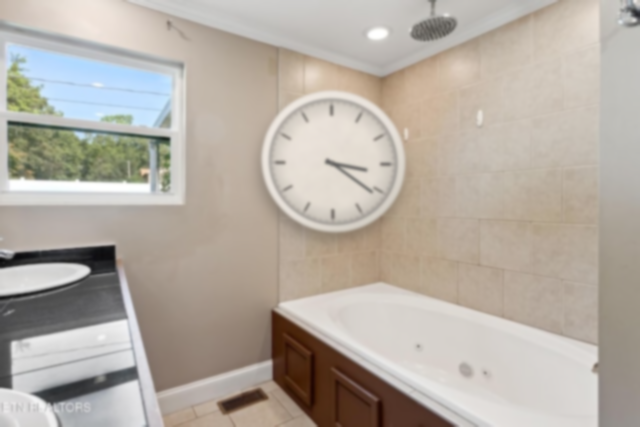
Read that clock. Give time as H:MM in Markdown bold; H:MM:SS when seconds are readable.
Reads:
**3:21**
